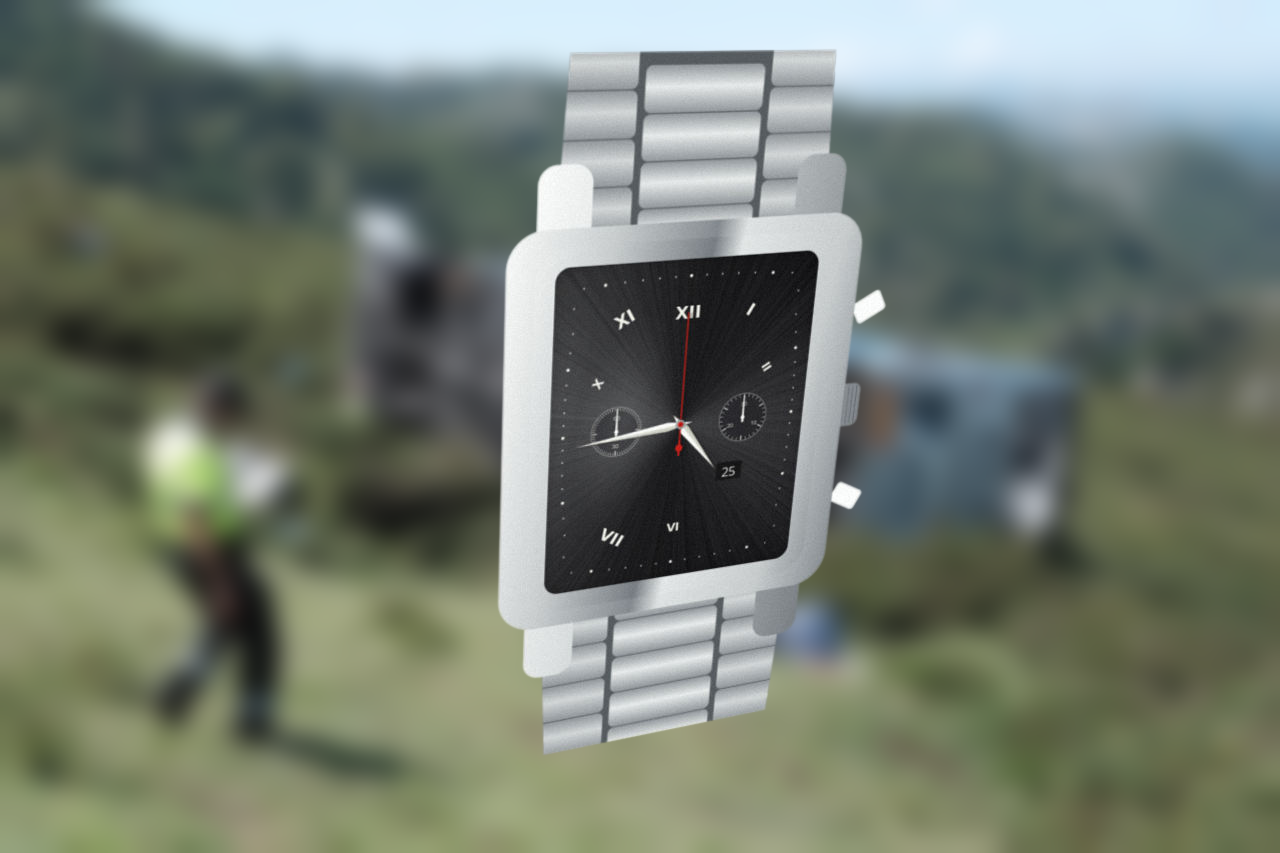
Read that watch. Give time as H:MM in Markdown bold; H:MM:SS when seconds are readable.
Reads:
**4:44**
